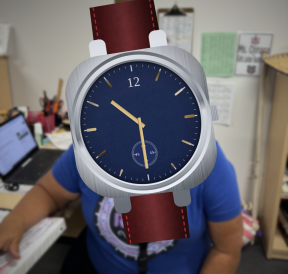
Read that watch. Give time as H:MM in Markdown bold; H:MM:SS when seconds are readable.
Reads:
**10:30**
